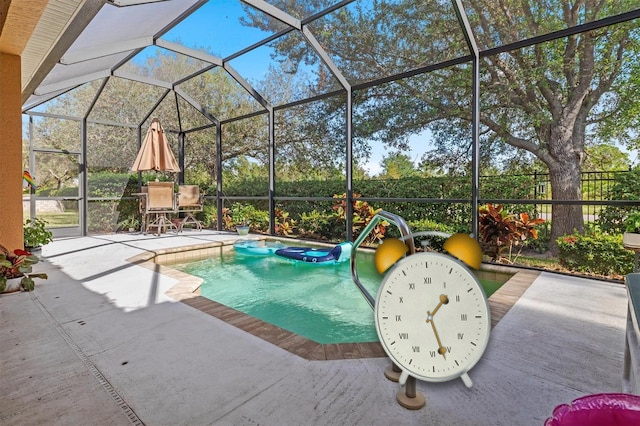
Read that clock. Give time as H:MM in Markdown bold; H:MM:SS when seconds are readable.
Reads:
**1:27**
